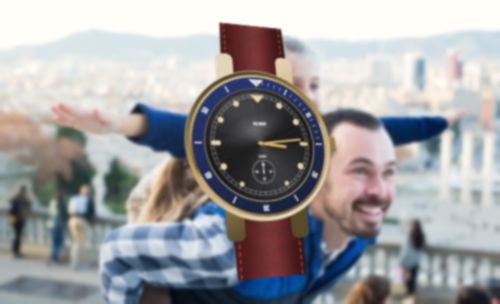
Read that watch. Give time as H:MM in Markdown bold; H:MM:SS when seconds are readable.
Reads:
**3:14**
